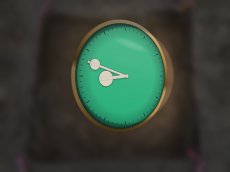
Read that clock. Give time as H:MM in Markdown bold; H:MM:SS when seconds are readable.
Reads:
**8:48**
